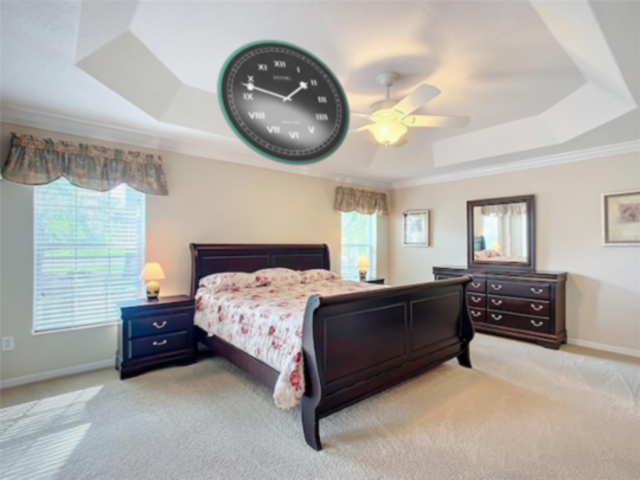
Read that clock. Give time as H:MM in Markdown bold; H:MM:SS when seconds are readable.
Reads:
**1:48**
